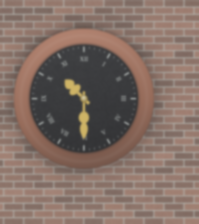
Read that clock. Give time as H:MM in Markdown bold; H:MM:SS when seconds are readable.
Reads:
**10:30**
